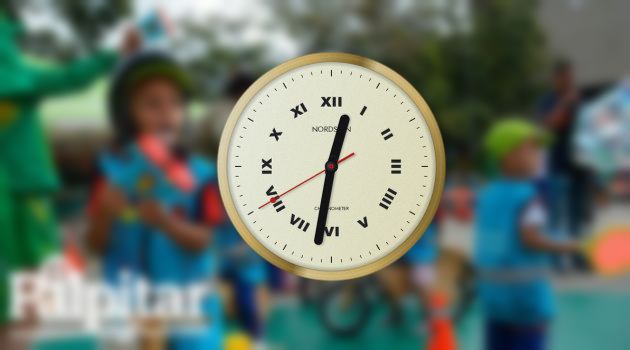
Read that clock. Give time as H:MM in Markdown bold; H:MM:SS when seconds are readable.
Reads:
**12:31:40**
